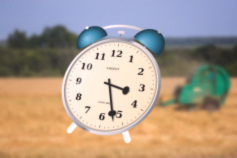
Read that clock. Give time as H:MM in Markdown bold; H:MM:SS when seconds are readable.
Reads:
**3:27**
